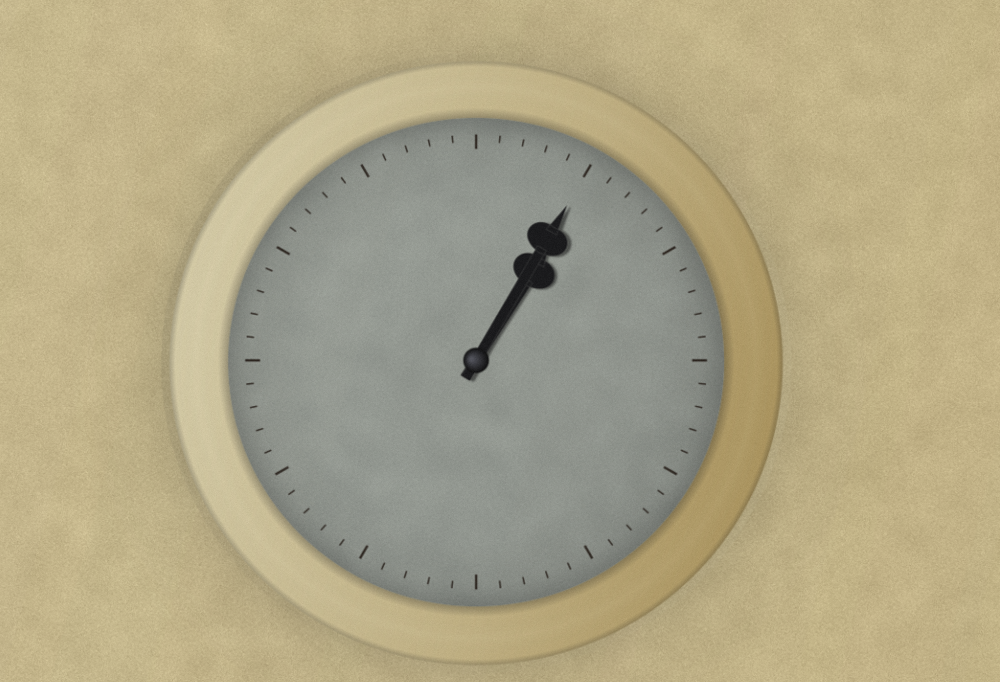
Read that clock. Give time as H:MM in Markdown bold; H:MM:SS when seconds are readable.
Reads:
**1:05**
